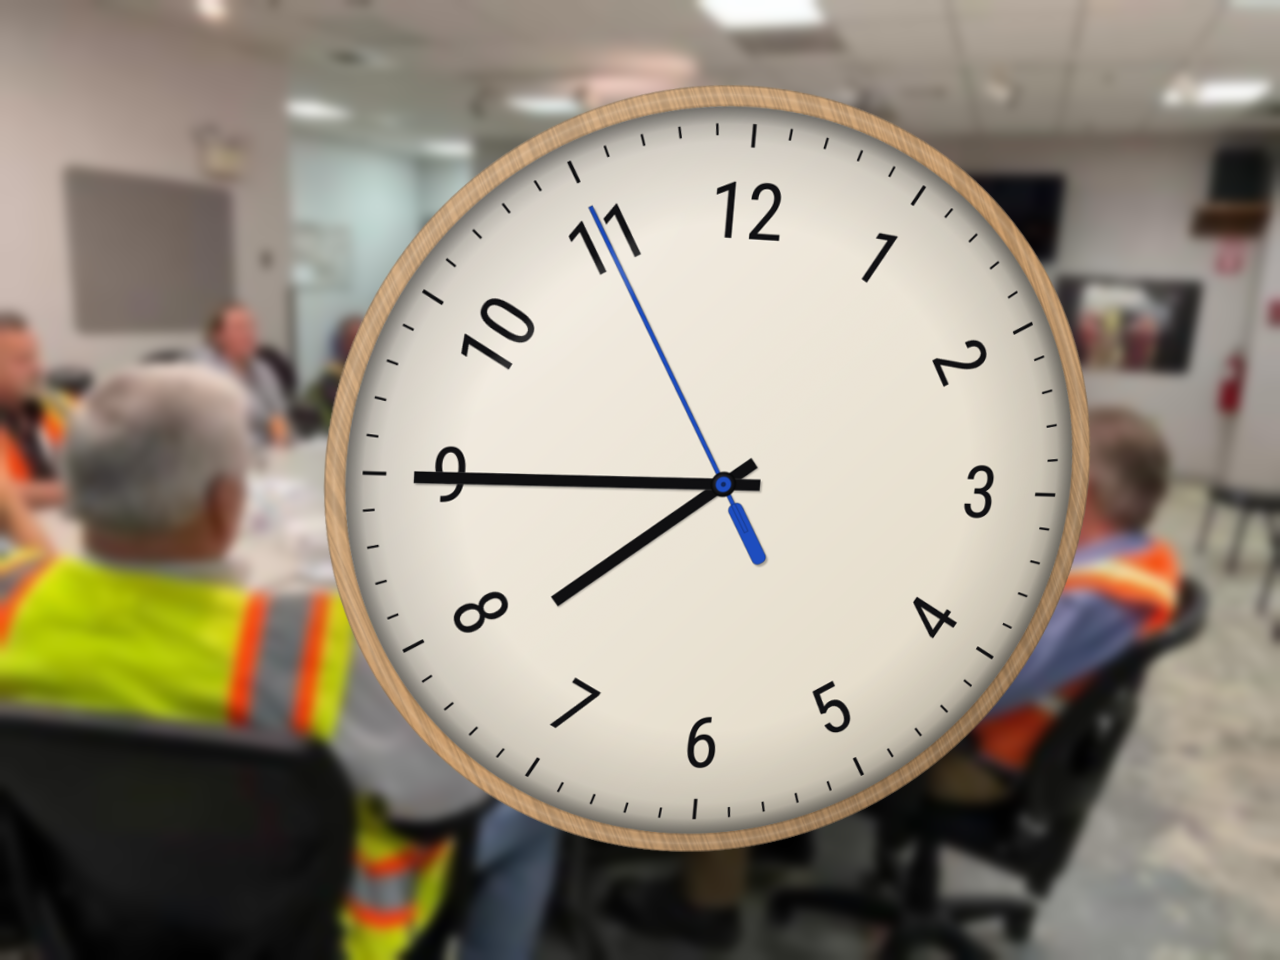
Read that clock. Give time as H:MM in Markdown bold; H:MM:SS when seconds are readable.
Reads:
**7:44:55**
